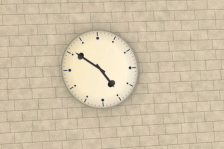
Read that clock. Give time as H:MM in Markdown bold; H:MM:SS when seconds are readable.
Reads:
**4:51**
